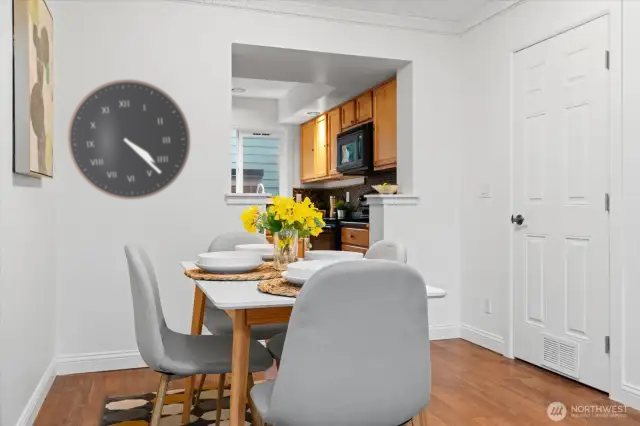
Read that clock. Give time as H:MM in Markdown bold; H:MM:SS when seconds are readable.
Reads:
**4:23**
